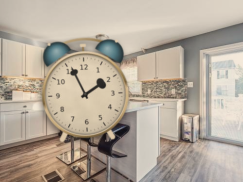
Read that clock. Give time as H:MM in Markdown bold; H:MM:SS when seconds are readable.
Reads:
**1:56**
